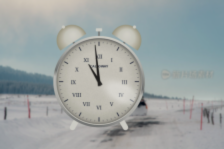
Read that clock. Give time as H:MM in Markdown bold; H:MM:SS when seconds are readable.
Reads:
**10:59**
